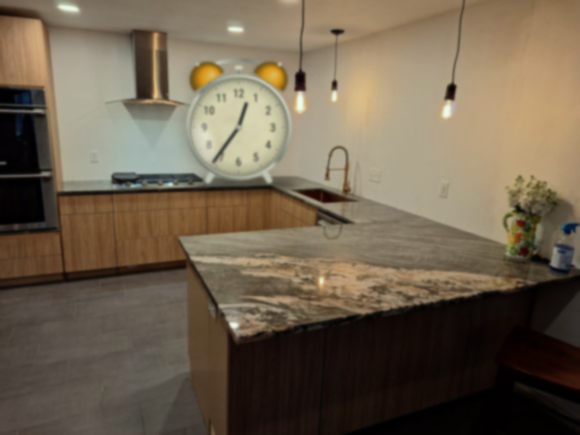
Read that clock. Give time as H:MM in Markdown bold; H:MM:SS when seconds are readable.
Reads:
**12:36**
